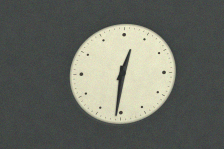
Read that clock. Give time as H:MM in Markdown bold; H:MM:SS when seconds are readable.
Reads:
**12:31**
